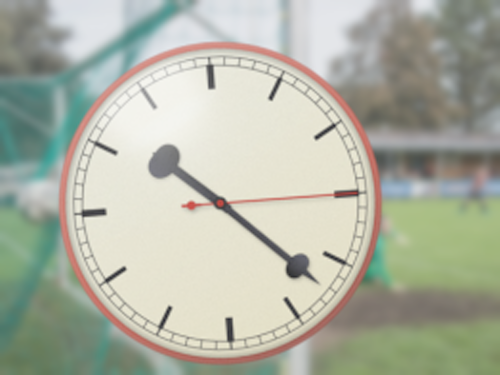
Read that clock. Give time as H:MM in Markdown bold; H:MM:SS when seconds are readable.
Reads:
**10:22:15**
